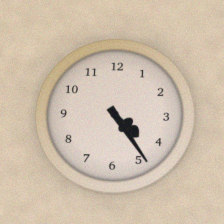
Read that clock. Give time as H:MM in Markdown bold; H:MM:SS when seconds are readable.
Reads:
**4:24**
